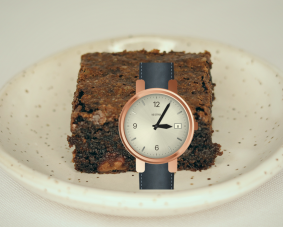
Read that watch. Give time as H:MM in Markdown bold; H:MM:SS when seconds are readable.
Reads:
**3:05**
